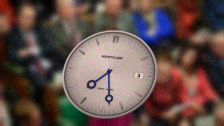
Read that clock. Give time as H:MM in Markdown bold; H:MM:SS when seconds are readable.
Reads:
**7:28**
